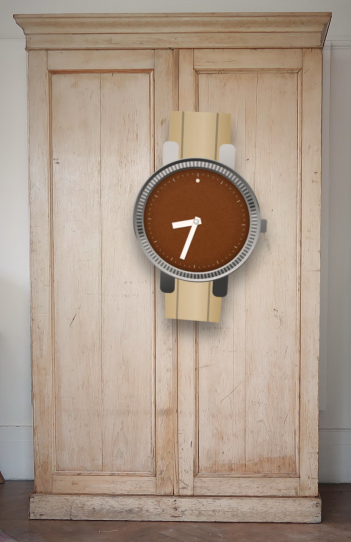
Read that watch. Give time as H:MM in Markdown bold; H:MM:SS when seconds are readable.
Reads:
**8:33**
